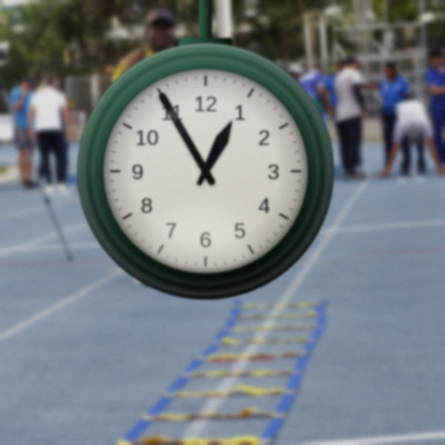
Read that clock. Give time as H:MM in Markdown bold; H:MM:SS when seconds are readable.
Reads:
**12:55**
